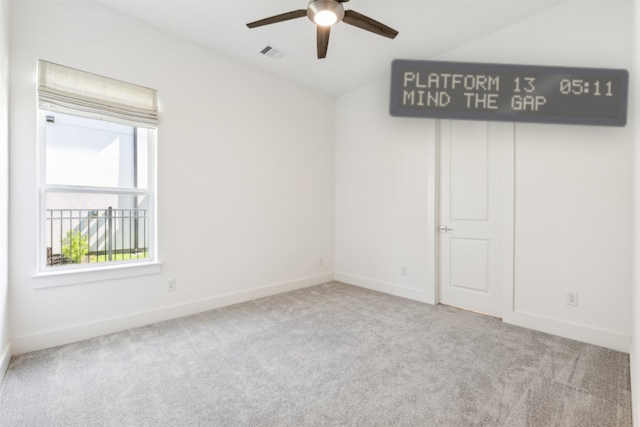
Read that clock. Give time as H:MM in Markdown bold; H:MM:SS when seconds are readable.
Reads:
**5:11**
